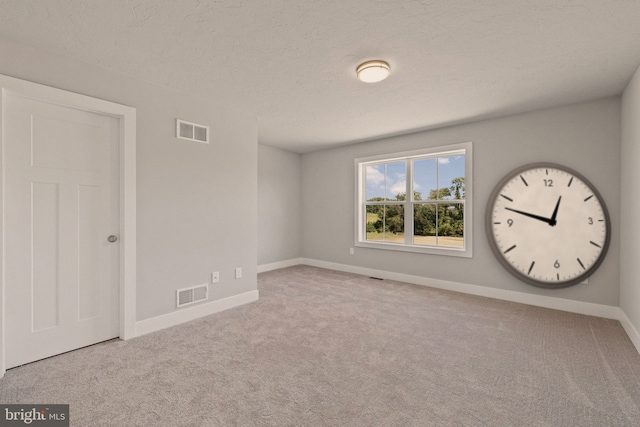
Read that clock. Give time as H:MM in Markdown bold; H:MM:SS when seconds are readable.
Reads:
**12:48**
